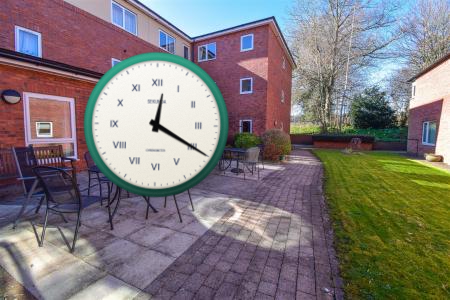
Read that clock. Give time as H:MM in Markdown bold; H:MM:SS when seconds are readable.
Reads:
**12:20**
